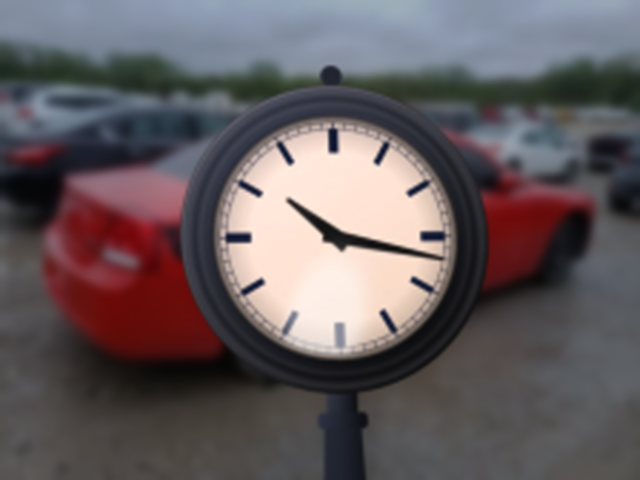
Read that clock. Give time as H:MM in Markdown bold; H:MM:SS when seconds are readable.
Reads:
**10:17**
